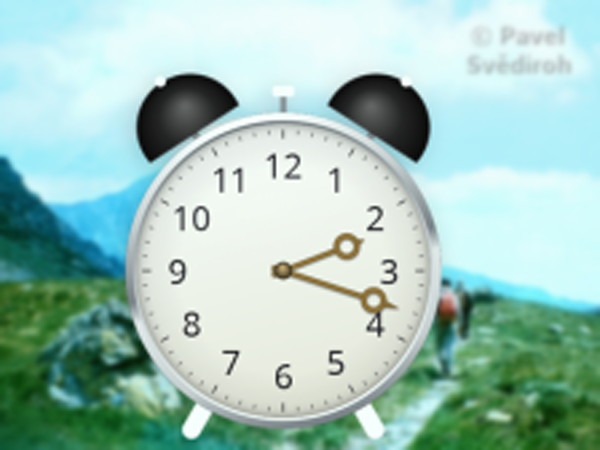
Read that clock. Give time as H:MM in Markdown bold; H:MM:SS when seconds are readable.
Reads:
**2:18**
